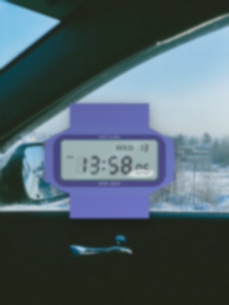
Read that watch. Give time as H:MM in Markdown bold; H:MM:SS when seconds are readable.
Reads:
**13:58**
